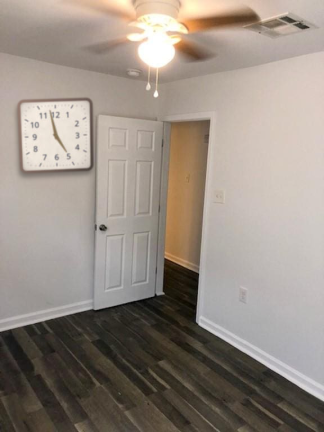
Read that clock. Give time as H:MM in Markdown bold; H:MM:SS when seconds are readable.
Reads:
**4:58**
